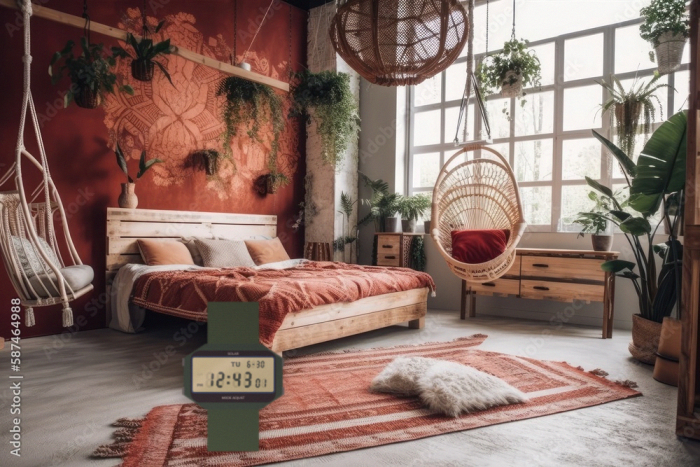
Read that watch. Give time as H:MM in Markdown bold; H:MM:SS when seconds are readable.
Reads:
**12:43:01**
